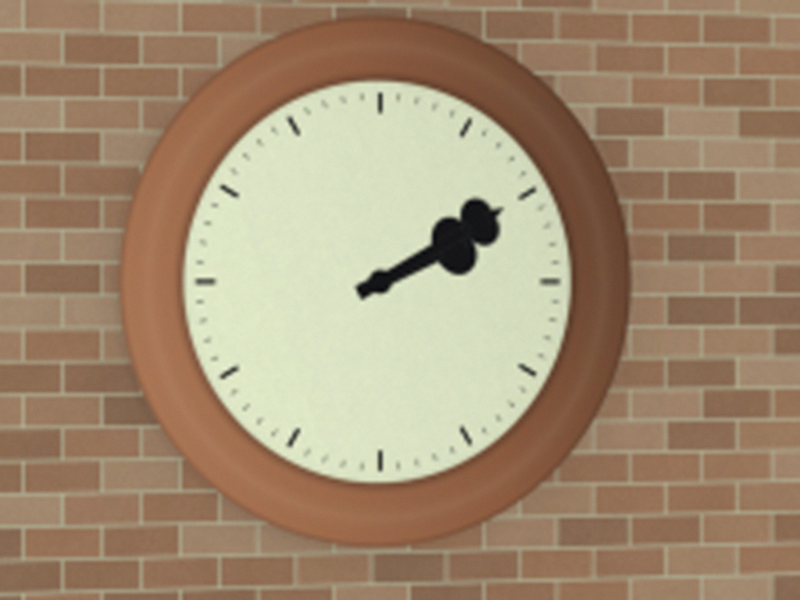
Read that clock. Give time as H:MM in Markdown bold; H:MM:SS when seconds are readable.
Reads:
**2:10**
